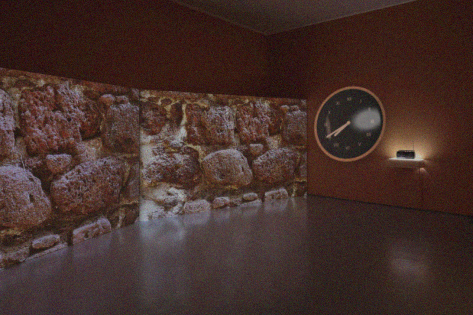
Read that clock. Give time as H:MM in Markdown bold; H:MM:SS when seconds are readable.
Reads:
**7:40**
